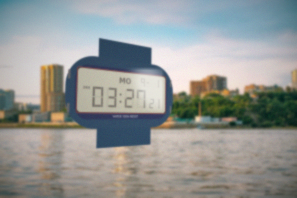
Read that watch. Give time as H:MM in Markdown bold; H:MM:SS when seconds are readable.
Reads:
**3:27**
